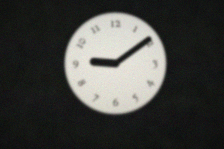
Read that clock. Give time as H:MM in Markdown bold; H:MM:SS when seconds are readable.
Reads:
**9:09**
